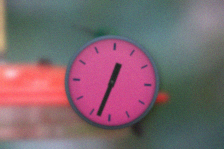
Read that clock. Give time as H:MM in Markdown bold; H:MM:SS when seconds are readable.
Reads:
**12:33**
